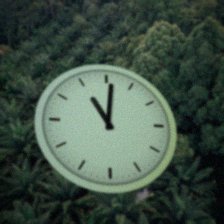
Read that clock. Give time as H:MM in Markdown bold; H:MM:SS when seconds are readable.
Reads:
**11:01**
